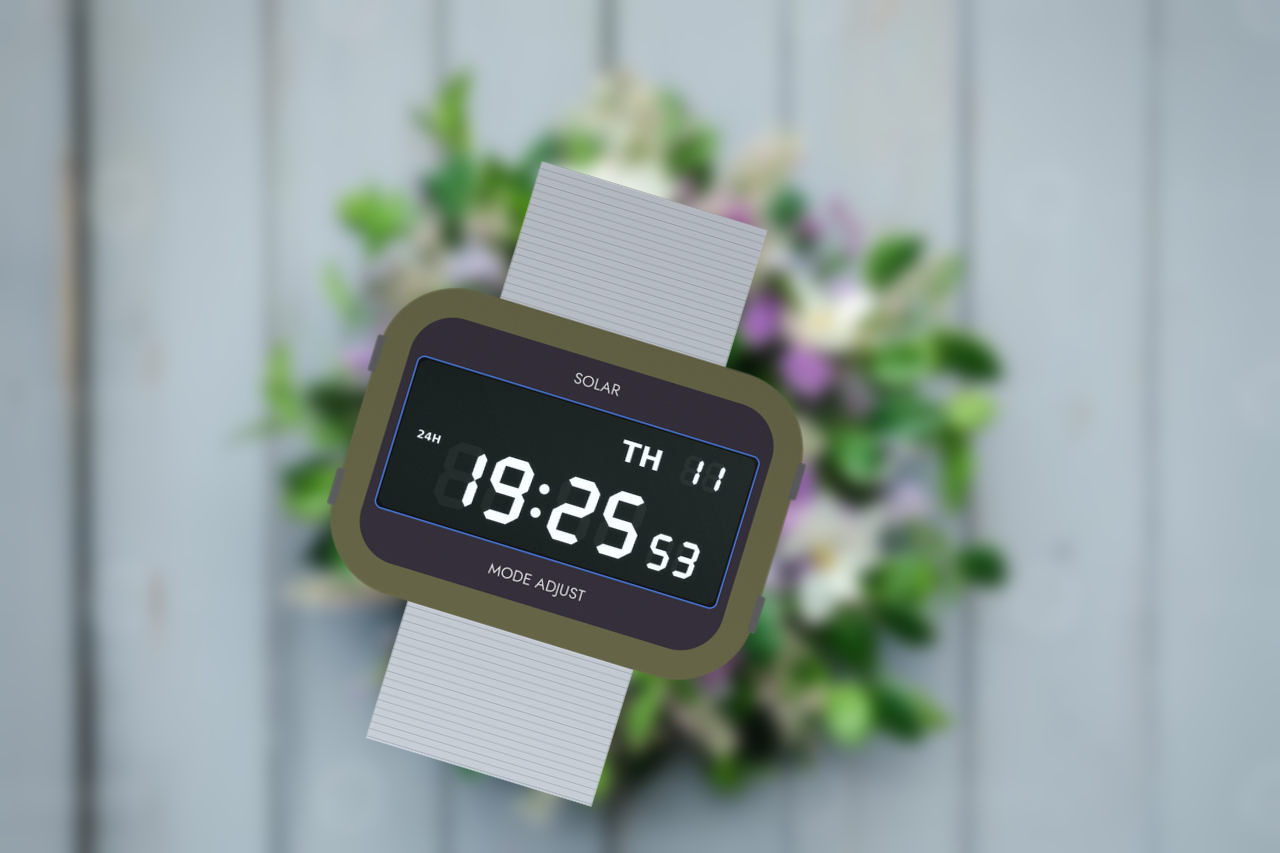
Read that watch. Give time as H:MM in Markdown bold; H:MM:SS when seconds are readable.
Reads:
**19:25:53**
